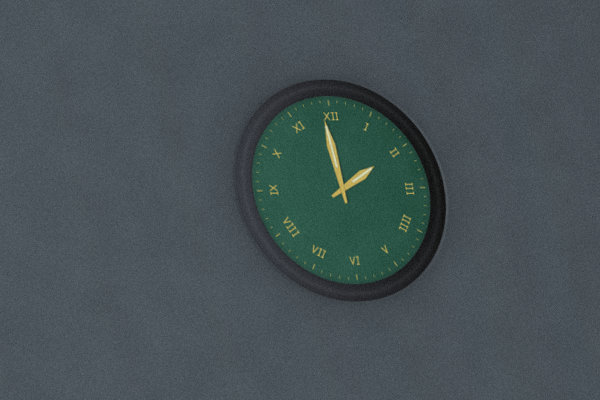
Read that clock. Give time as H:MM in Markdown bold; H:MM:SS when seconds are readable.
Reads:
**1:59**
